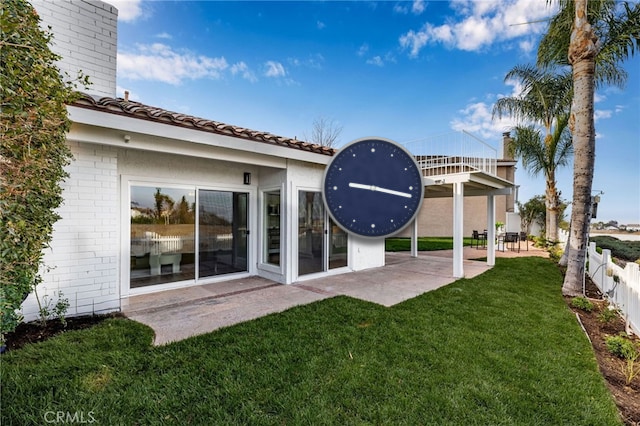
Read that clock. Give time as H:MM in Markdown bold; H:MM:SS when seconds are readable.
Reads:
**9:17**
